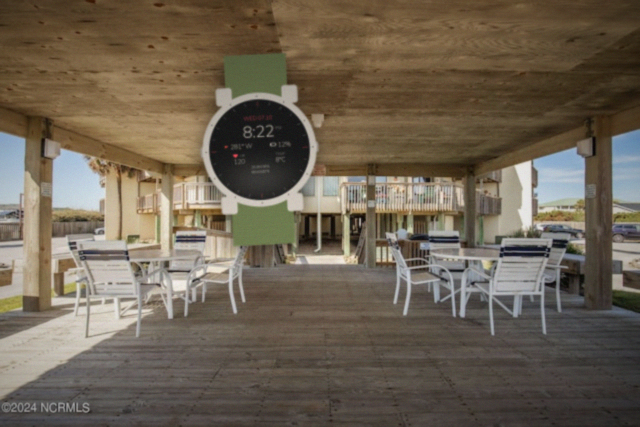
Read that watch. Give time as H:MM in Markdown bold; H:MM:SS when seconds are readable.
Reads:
**8:22**
